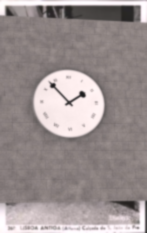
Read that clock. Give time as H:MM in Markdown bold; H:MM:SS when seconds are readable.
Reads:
**1:53**
